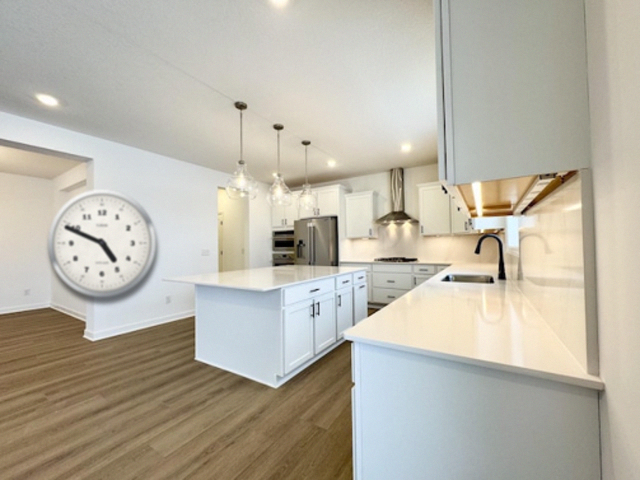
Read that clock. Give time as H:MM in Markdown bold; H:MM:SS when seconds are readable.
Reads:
**4:49**
